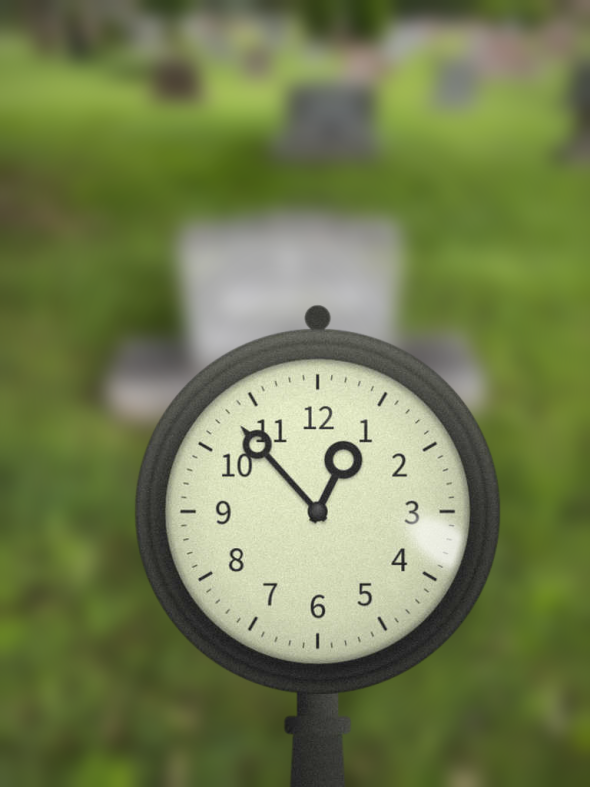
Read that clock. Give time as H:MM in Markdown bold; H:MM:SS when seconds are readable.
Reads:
**12:53**
